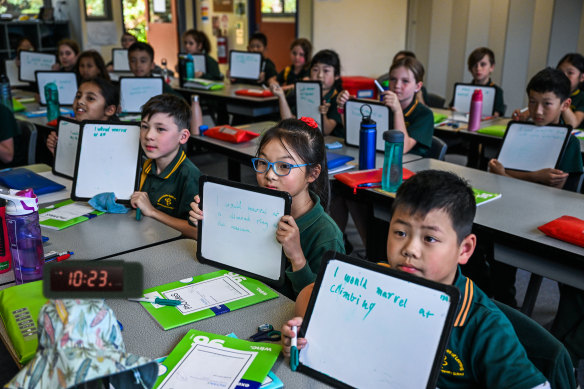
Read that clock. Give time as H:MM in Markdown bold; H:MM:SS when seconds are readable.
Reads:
**10:23**
